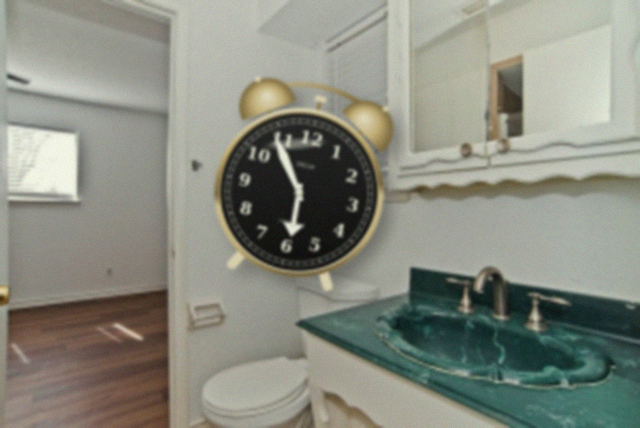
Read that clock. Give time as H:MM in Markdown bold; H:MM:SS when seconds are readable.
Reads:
**5:54**
